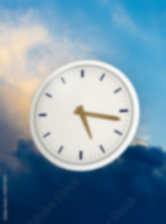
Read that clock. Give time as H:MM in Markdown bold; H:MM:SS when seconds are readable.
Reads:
**5:17**
